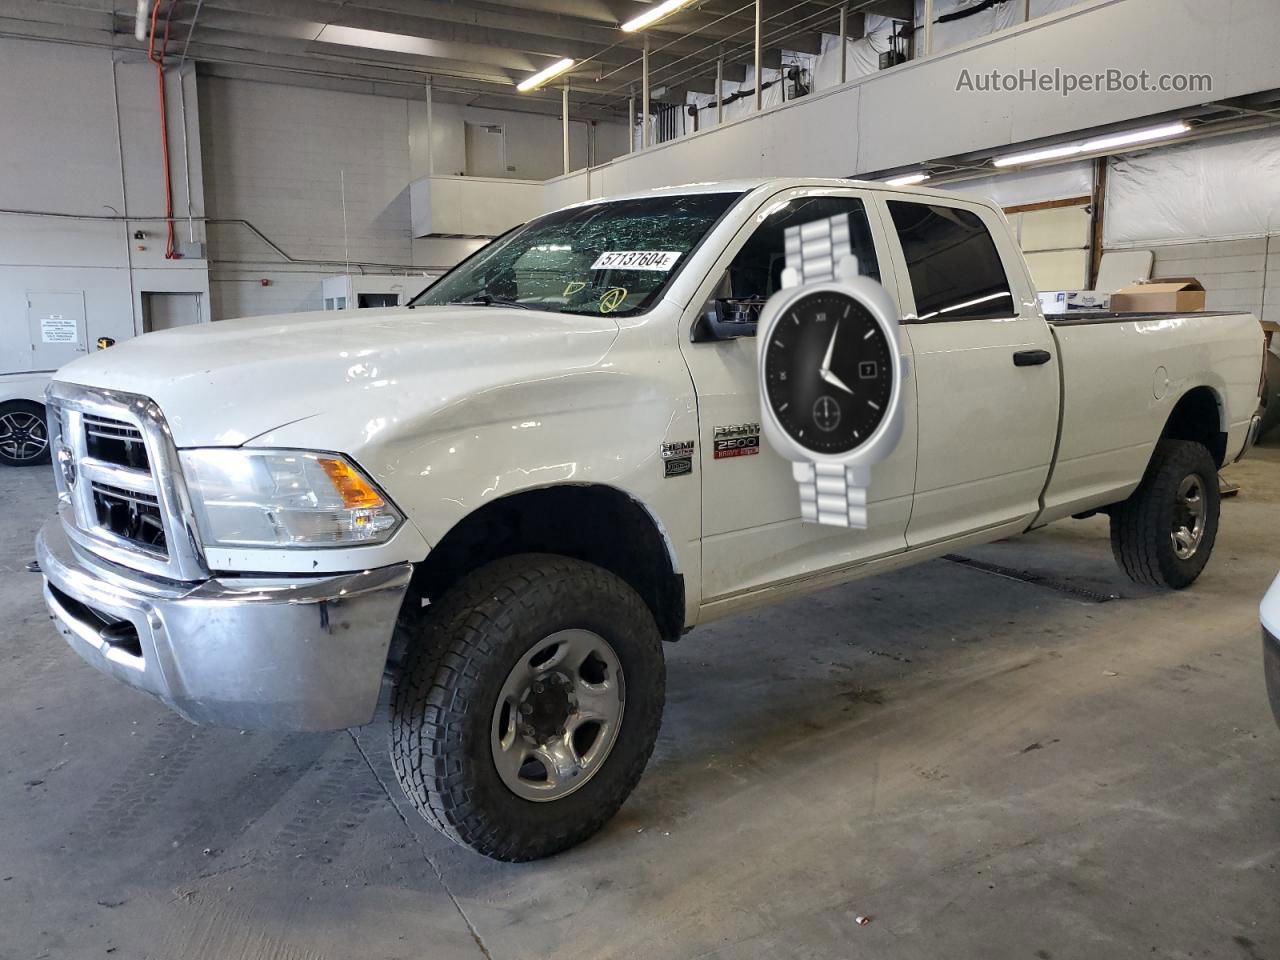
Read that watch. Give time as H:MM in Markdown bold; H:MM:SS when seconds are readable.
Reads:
**4:04**
